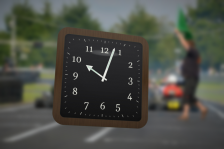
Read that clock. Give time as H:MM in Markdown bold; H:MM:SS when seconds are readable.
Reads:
**10:03**
